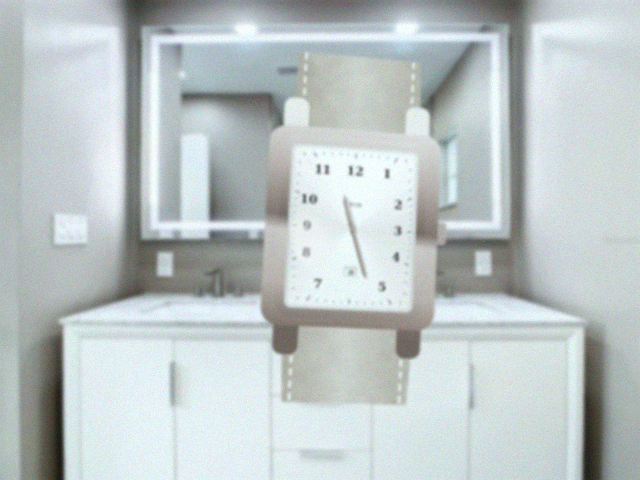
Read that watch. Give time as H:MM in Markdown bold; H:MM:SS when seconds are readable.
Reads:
**11:27**
